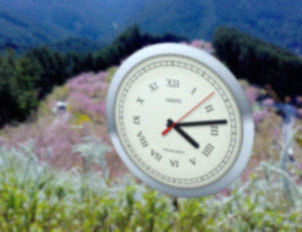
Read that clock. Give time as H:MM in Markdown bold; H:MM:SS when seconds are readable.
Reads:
**4:13:08**
